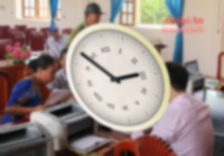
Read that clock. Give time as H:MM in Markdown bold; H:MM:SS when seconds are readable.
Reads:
**2:53**
